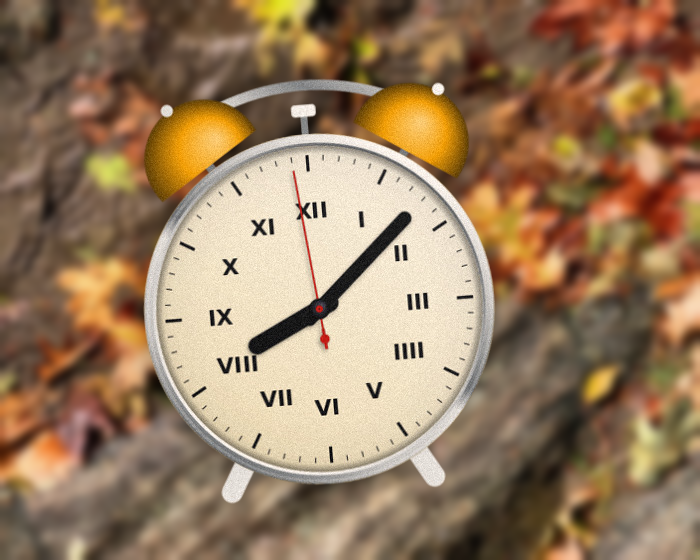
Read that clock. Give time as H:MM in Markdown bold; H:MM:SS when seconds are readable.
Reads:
**8:07:59**
